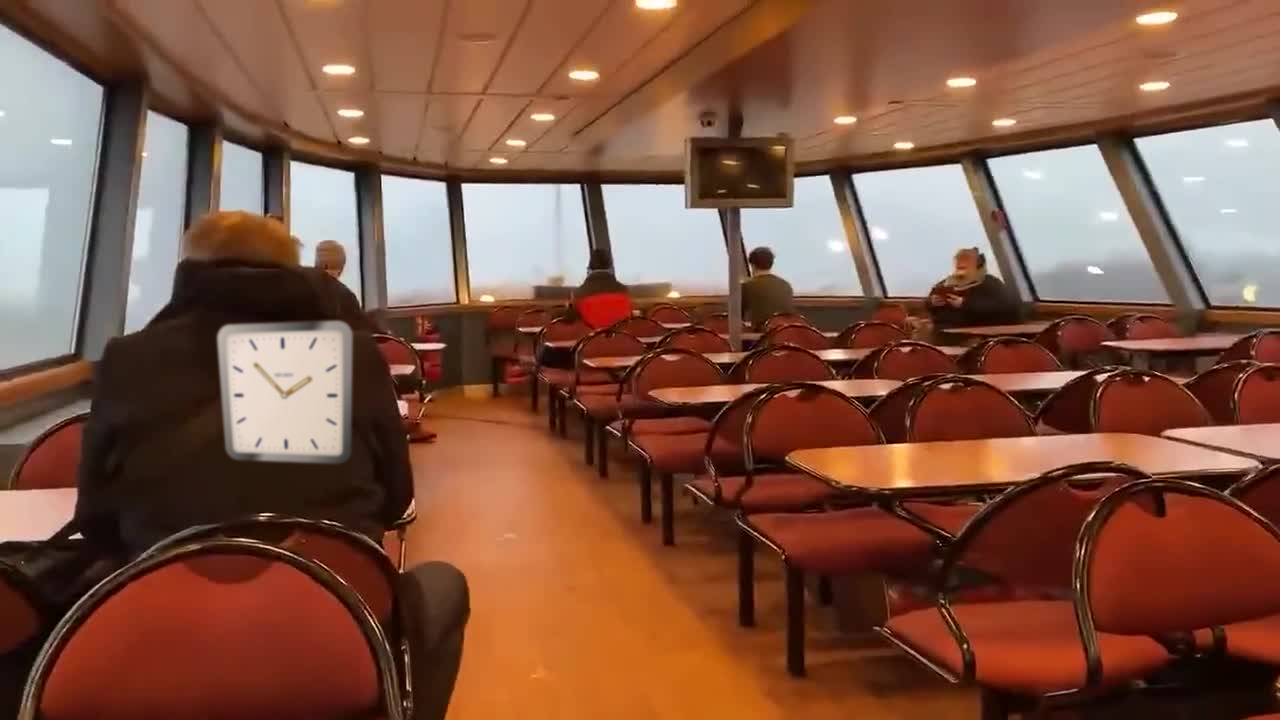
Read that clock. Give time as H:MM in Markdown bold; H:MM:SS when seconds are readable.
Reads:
**1:53**
